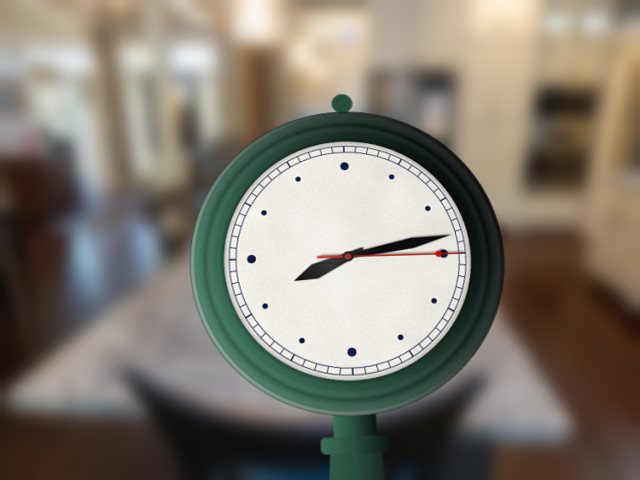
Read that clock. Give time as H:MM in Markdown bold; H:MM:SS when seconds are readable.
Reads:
**8:13:15**
